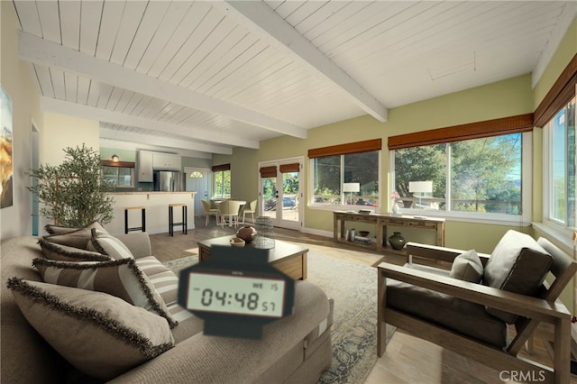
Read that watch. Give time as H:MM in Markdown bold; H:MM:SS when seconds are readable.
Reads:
**4:48**
